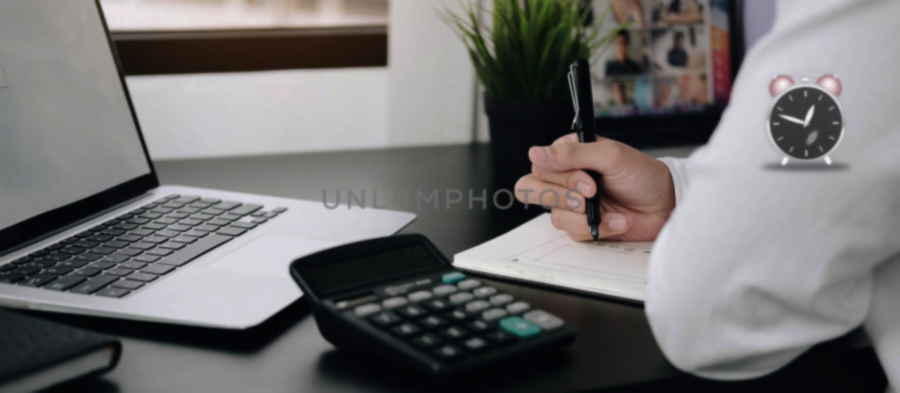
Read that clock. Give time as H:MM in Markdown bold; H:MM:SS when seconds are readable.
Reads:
**12:48**
